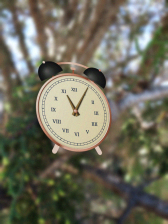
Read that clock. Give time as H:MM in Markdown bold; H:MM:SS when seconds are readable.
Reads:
**11:05**
